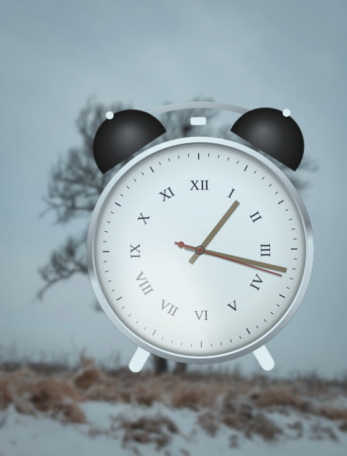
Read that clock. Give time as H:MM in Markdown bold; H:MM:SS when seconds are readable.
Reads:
**1:17:18**
